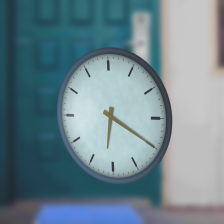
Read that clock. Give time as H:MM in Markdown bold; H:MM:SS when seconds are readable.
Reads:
**6:20**
